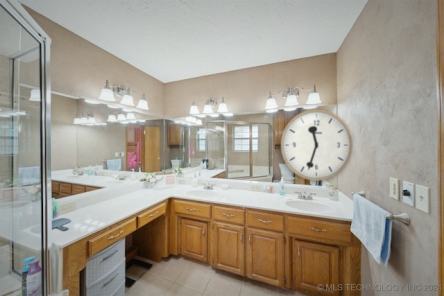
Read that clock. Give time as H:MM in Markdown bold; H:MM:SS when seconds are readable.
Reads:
**11:33**
